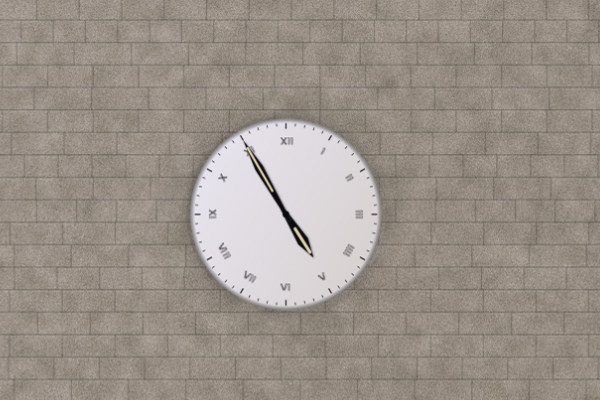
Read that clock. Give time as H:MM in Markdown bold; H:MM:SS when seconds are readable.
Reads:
**4:55**
